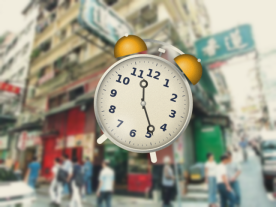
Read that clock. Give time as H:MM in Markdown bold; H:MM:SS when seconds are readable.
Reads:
**11:24**
